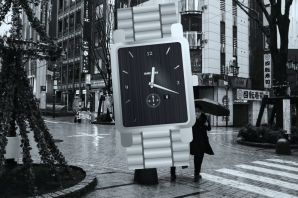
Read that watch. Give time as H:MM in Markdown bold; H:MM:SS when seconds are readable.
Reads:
**12:19**
